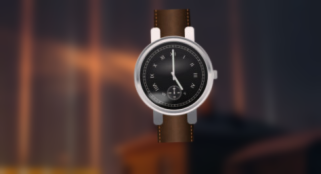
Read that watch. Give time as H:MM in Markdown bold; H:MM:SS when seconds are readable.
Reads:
**5:00**
